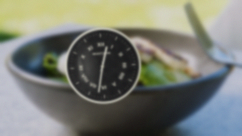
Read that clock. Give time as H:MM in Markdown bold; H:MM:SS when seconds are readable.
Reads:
**12:32**
